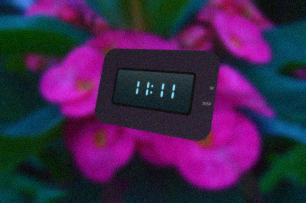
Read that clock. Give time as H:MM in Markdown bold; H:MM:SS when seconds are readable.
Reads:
**11:11**
